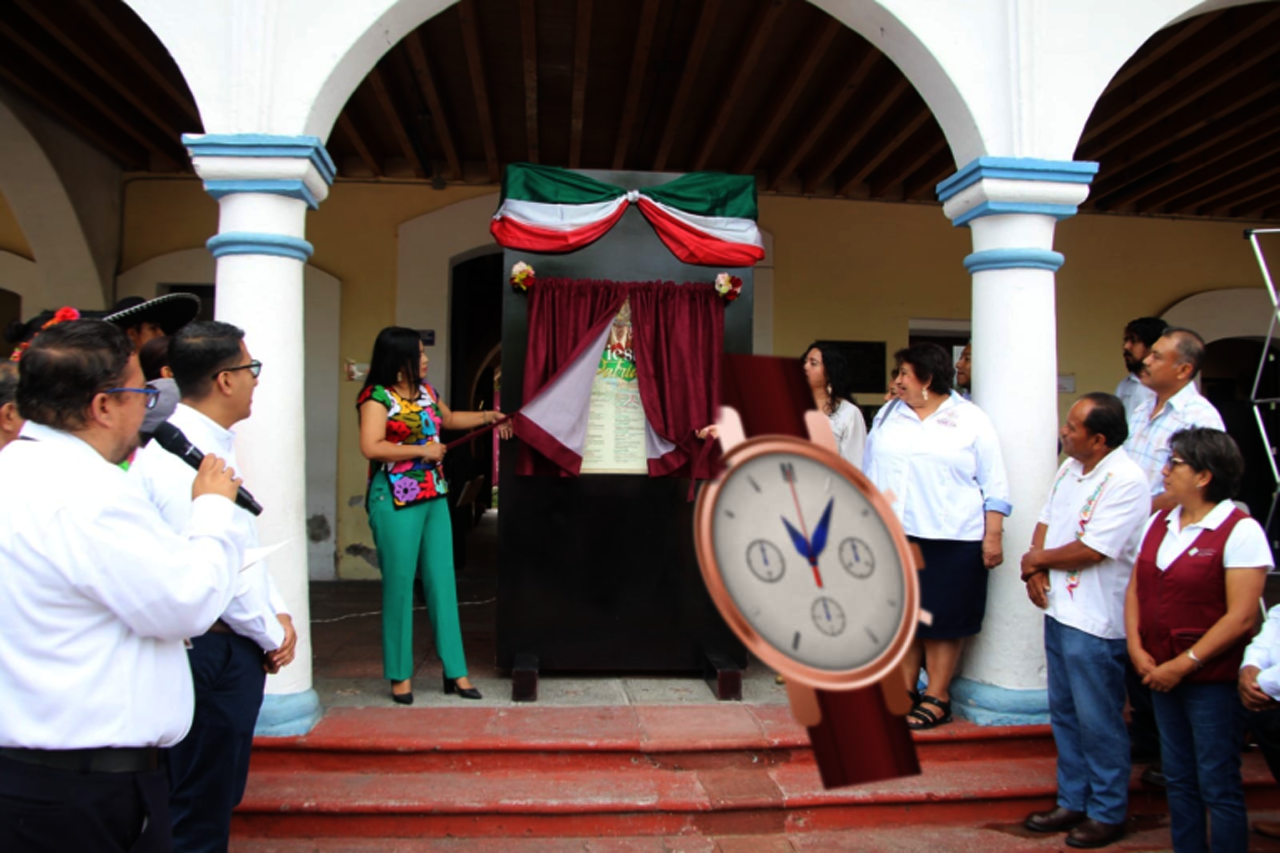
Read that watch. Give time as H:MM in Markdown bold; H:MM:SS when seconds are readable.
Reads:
**11:06**
